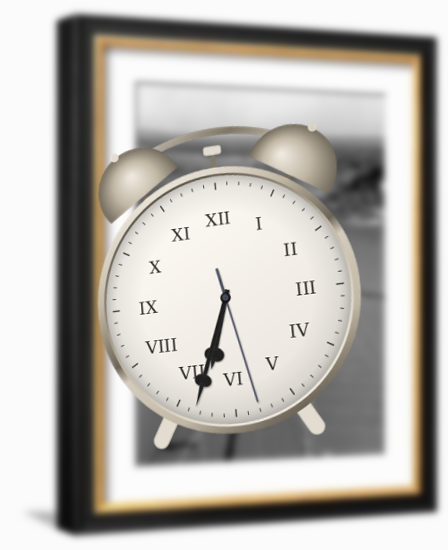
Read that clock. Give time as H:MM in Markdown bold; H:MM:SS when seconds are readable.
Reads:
**6:33:28**
